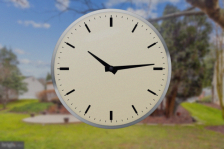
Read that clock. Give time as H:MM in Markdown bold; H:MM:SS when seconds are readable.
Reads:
**10:14**
